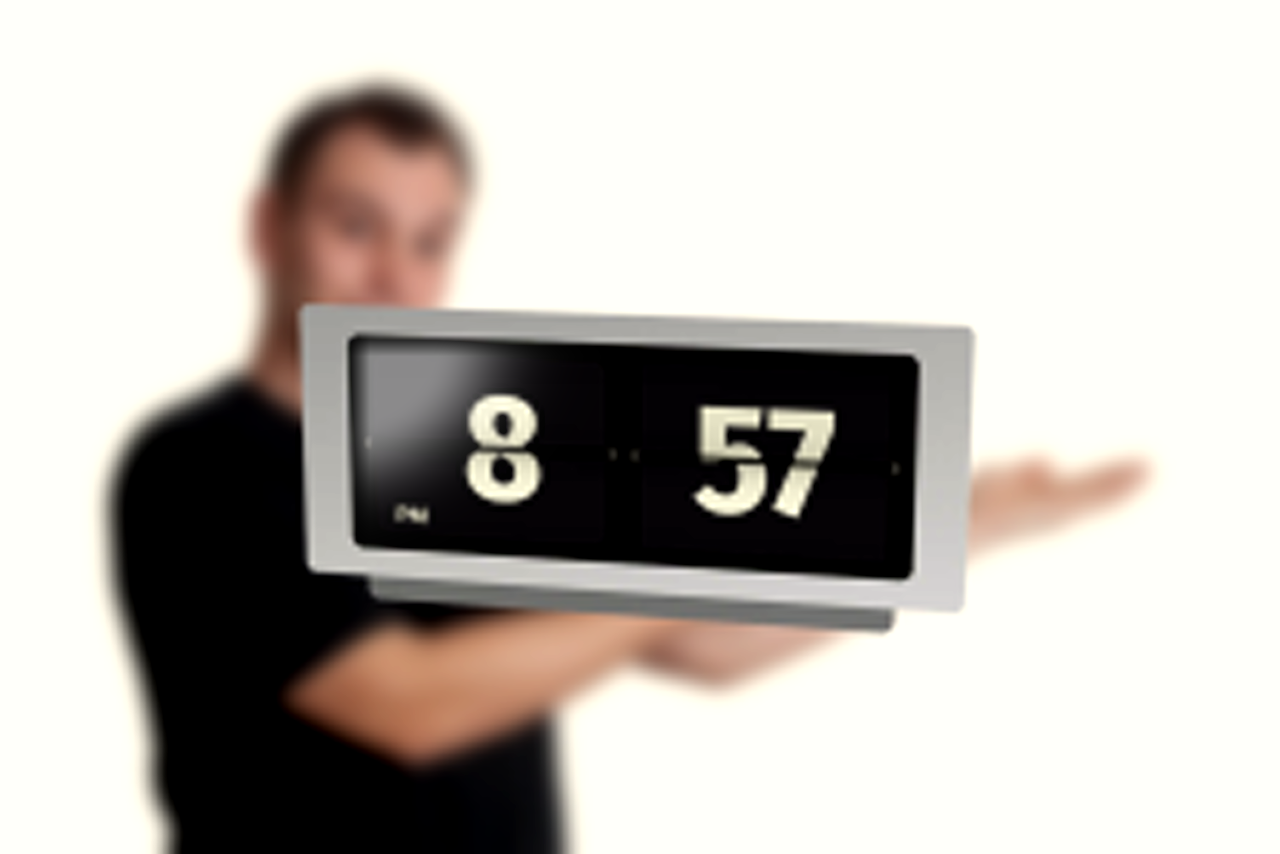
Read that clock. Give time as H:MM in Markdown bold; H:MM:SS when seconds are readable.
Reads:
**8:57**
